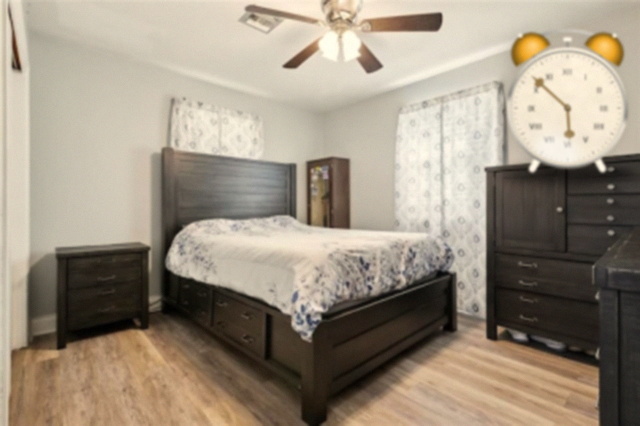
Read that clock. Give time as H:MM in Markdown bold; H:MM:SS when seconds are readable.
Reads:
**5:52**
